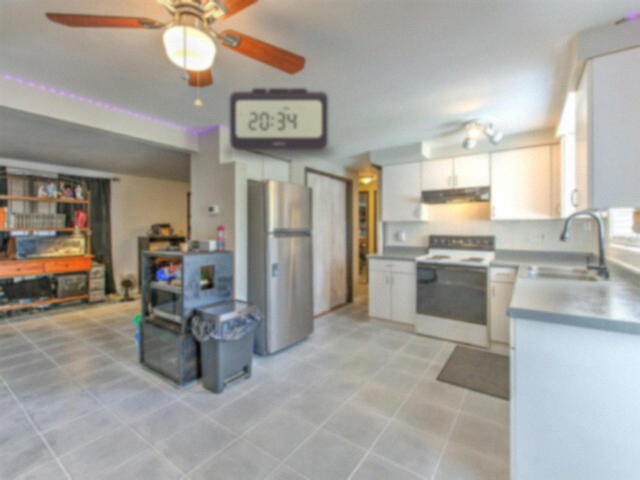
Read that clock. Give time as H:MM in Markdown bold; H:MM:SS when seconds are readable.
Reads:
**20:34**
